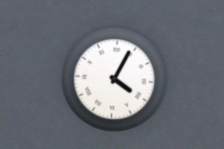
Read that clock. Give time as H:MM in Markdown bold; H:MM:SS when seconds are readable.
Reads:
**4:04**
